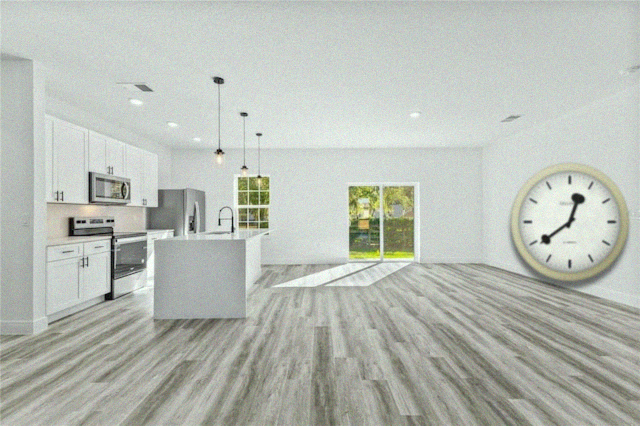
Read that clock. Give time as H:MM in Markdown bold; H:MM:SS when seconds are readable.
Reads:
**12:39**
